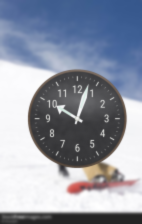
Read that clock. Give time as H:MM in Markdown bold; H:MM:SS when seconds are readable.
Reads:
**10:03**
